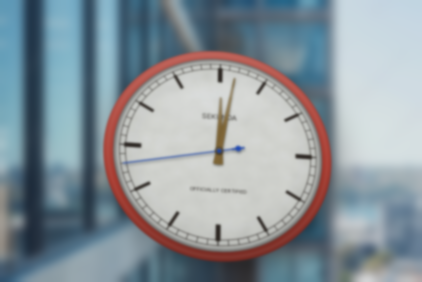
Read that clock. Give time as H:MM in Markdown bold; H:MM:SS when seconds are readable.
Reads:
**12:01:43**
